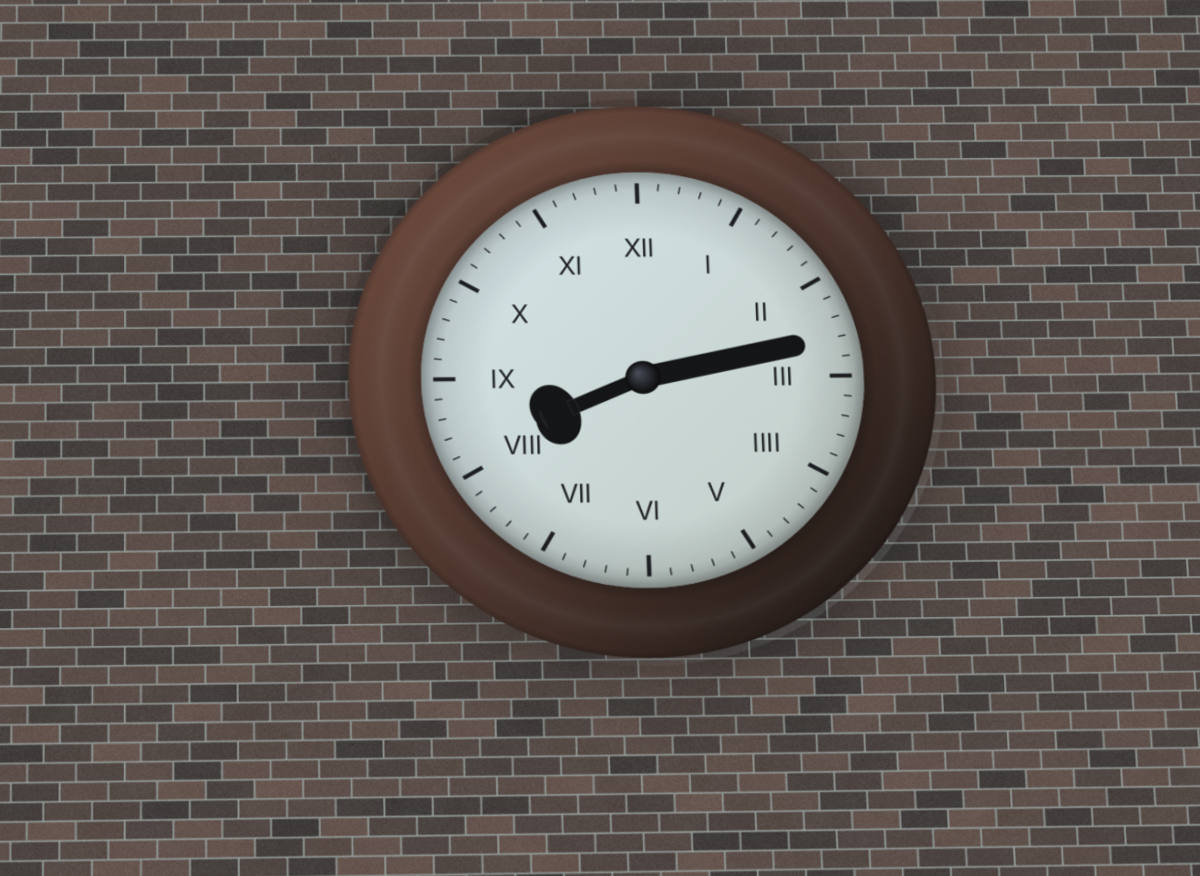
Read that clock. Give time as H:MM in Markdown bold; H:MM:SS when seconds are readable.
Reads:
**8:13**
